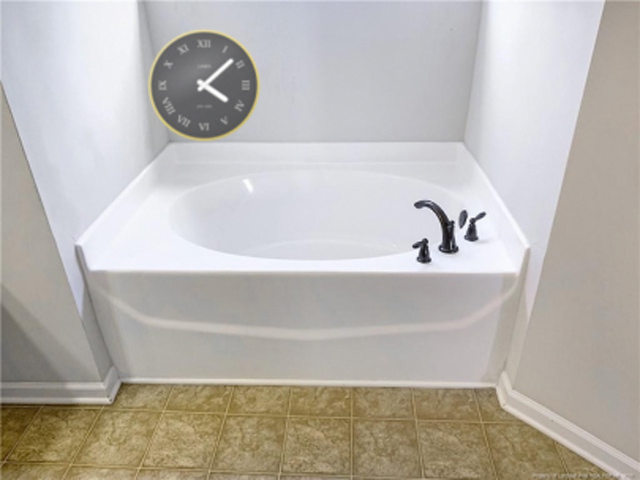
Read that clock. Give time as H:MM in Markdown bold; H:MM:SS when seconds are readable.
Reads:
**4:08**
